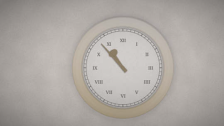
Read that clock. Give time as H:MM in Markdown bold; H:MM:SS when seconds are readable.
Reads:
**10:53**
